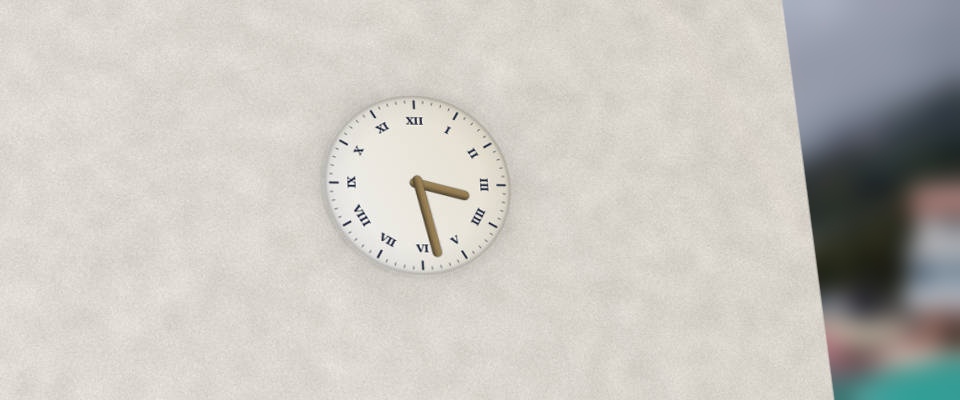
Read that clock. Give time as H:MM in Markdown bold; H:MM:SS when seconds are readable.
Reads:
**3:28**
